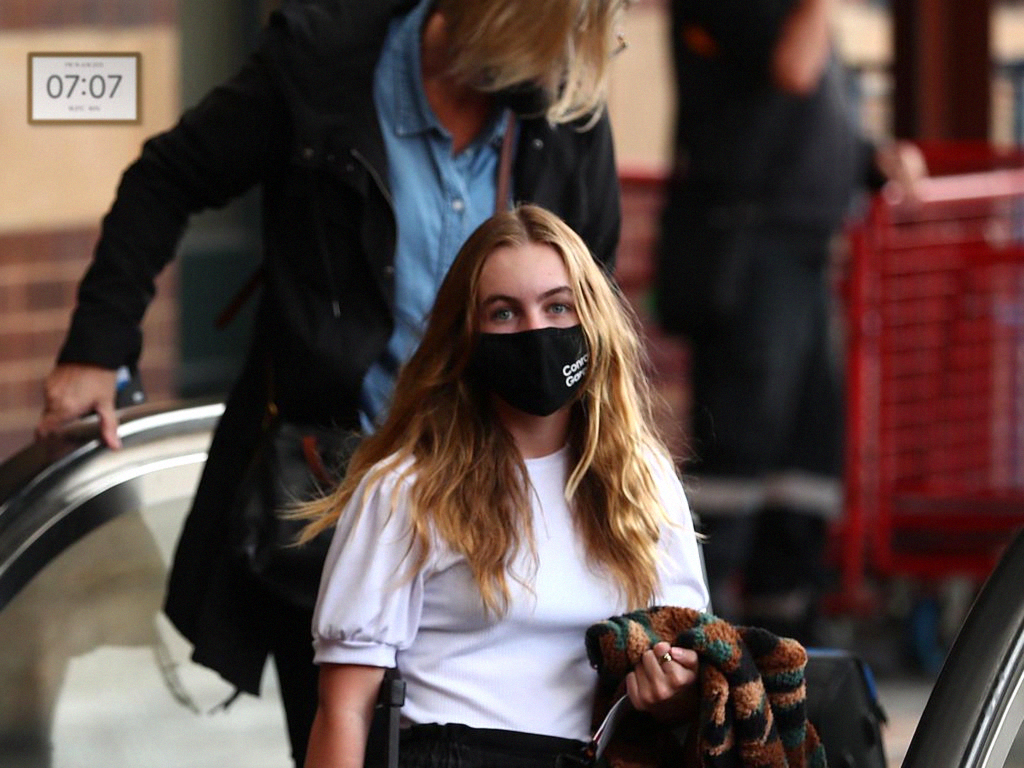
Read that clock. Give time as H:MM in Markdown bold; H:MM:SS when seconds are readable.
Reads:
**7:07**
